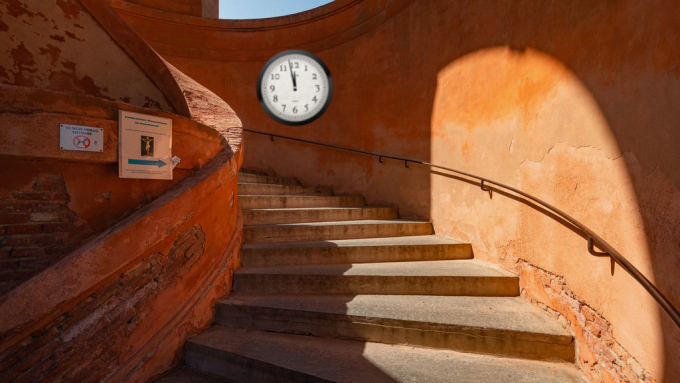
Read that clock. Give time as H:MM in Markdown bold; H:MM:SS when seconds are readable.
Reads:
**11:58**
